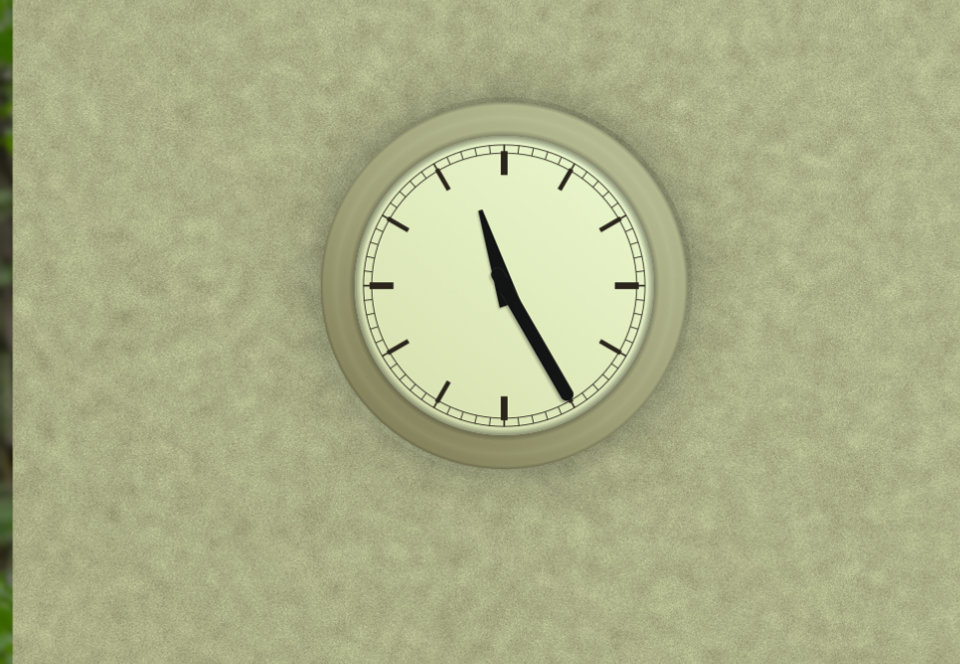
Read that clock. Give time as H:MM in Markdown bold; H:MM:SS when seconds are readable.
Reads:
**11:25**
